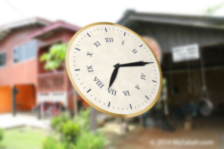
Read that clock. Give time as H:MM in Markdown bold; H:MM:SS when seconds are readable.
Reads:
**7:15**
